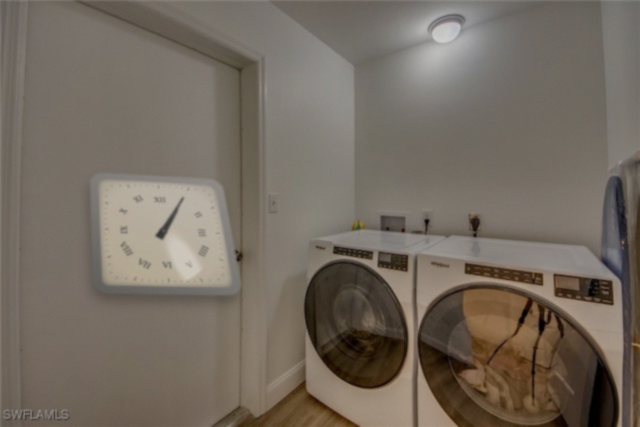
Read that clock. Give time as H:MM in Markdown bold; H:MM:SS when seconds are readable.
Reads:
**1:05**
